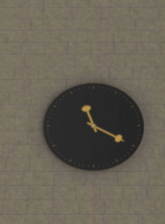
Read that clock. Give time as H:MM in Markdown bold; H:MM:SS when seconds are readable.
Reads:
**11:20**
